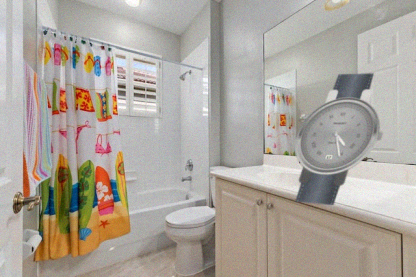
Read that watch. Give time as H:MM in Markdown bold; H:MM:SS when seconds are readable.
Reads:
**4:26**
